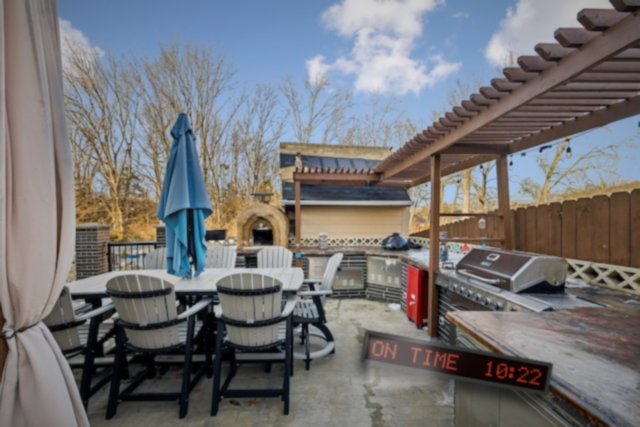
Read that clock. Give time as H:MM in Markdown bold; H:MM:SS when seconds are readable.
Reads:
**10:22**
